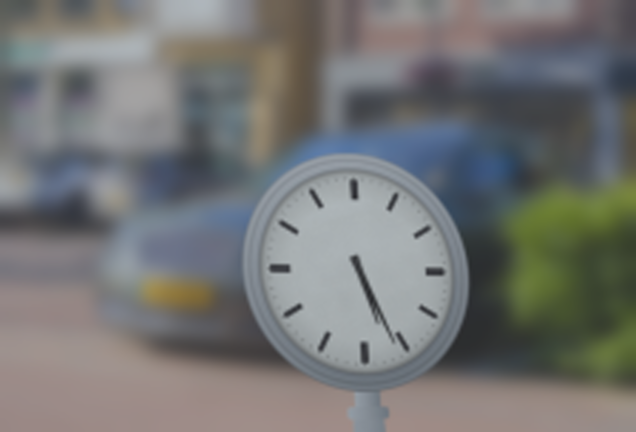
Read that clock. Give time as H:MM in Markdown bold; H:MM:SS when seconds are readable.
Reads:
**5:26**
